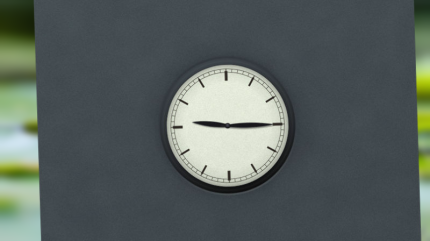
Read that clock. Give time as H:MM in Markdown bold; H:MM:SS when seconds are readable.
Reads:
**9:15**
